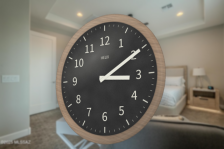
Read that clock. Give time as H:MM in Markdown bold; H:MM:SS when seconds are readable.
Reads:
**3:10**
